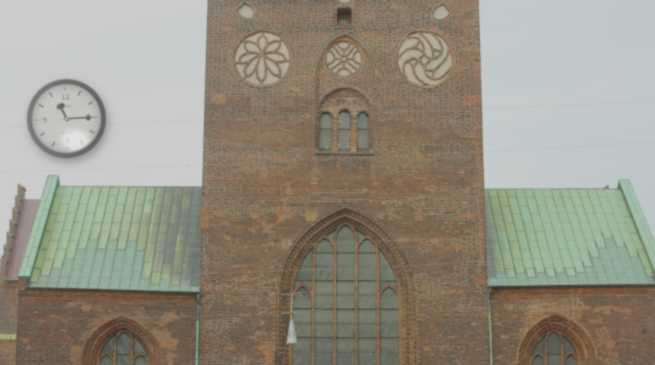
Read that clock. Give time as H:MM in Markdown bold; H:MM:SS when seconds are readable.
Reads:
**11:15**
